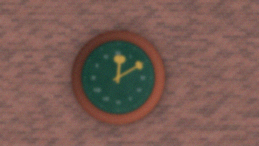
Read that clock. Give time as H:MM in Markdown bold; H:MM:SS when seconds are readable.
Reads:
**12:10**
